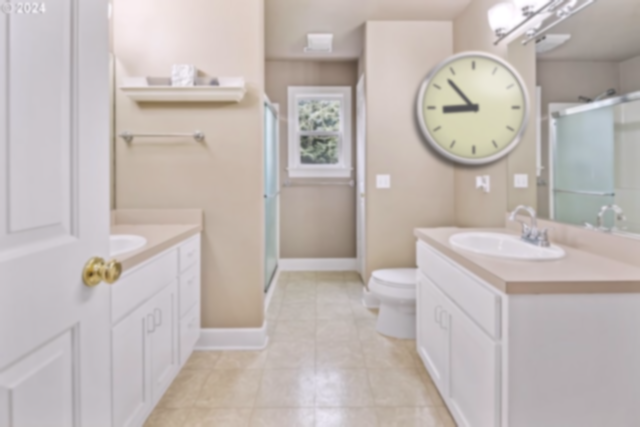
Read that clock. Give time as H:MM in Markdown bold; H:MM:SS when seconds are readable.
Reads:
**8:53**
